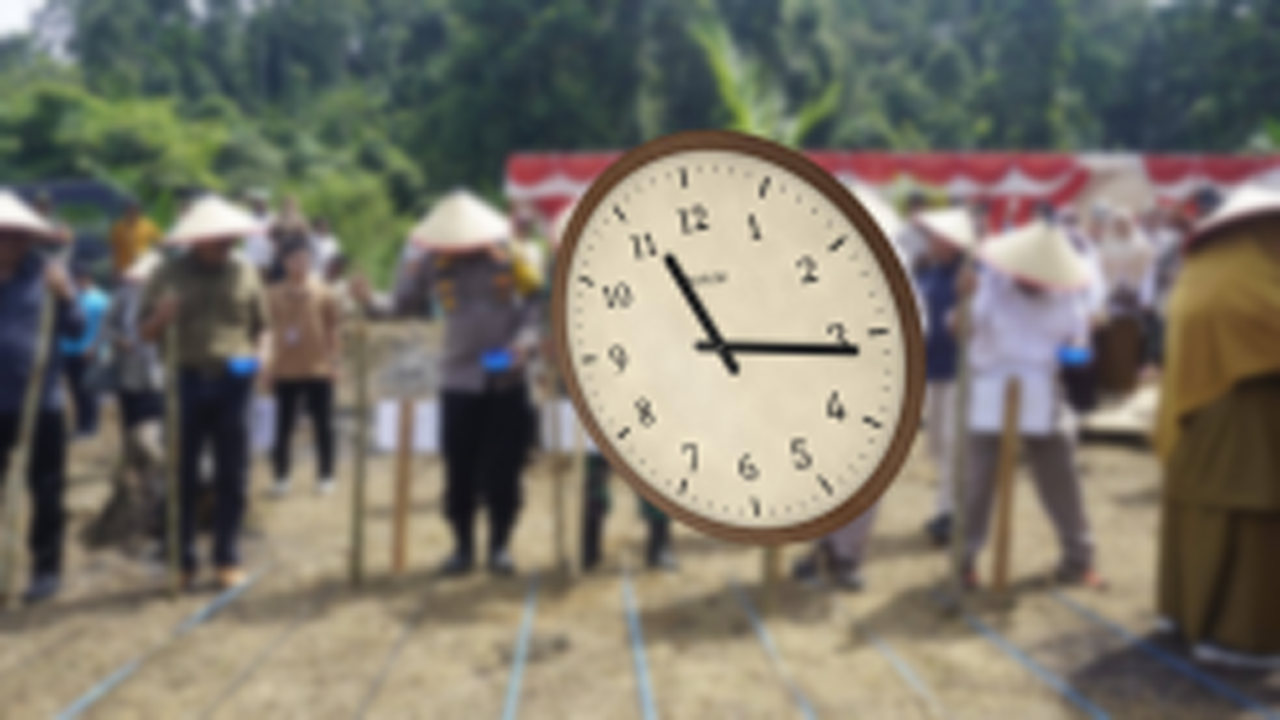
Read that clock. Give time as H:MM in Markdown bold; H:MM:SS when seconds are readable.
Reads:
**11:16**
